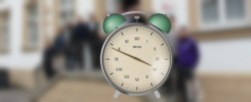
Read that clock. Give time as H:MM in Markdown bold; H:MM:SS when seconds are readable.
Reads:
**3:49**
